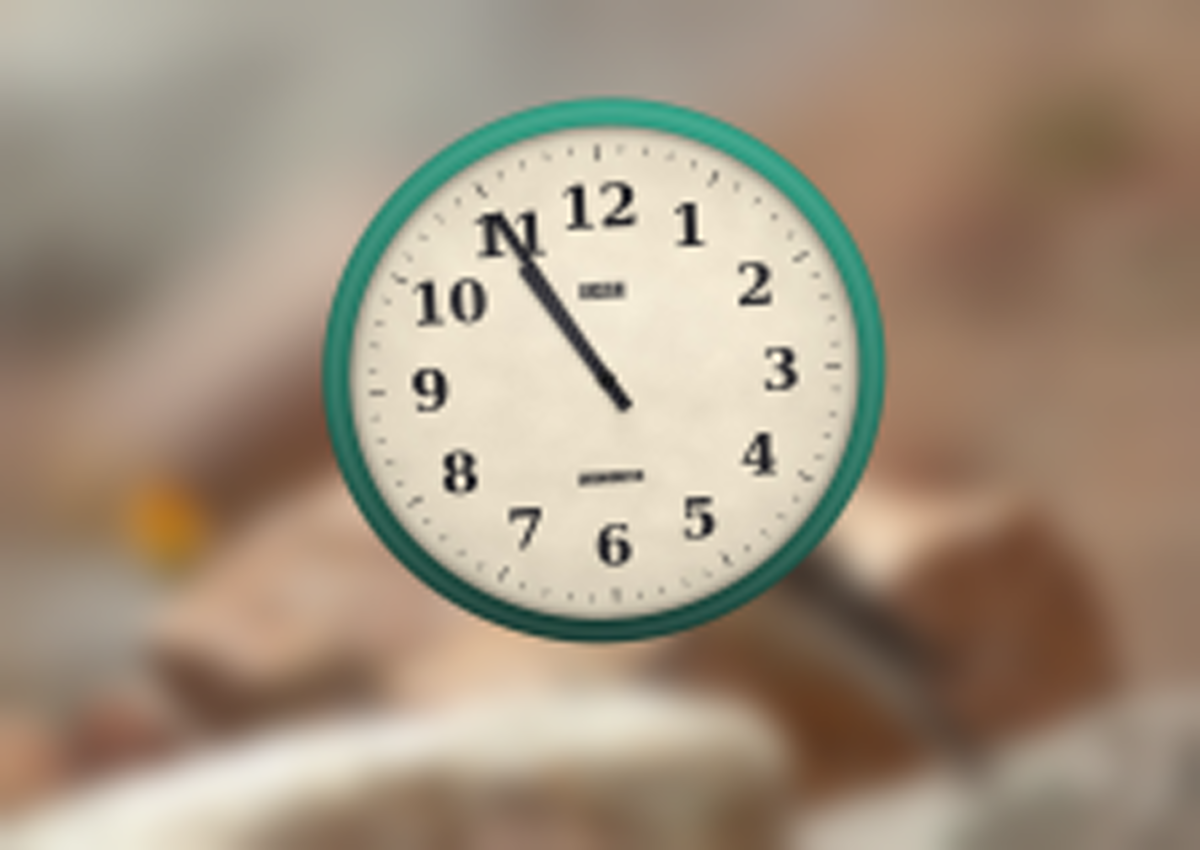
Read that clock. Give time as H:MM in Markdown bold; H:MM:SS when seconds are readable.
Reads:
**10:55**
